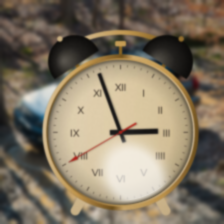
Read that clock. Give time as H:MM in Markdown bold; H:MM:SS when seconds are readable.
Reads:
**2:56:40**
